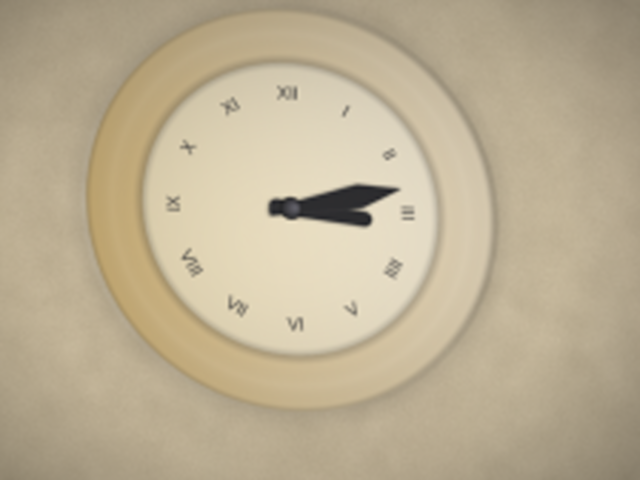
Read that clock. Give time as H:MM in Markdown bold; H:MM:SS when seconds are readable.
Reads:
**3:13**
